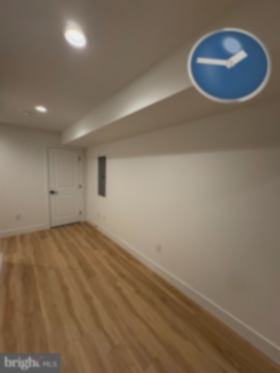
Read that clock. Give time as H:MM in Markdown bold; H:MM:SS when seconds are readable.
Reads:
**1:46**
